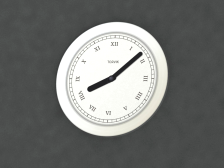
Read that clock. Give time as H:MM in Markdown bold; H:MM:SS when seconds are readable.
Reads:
**8:08**
